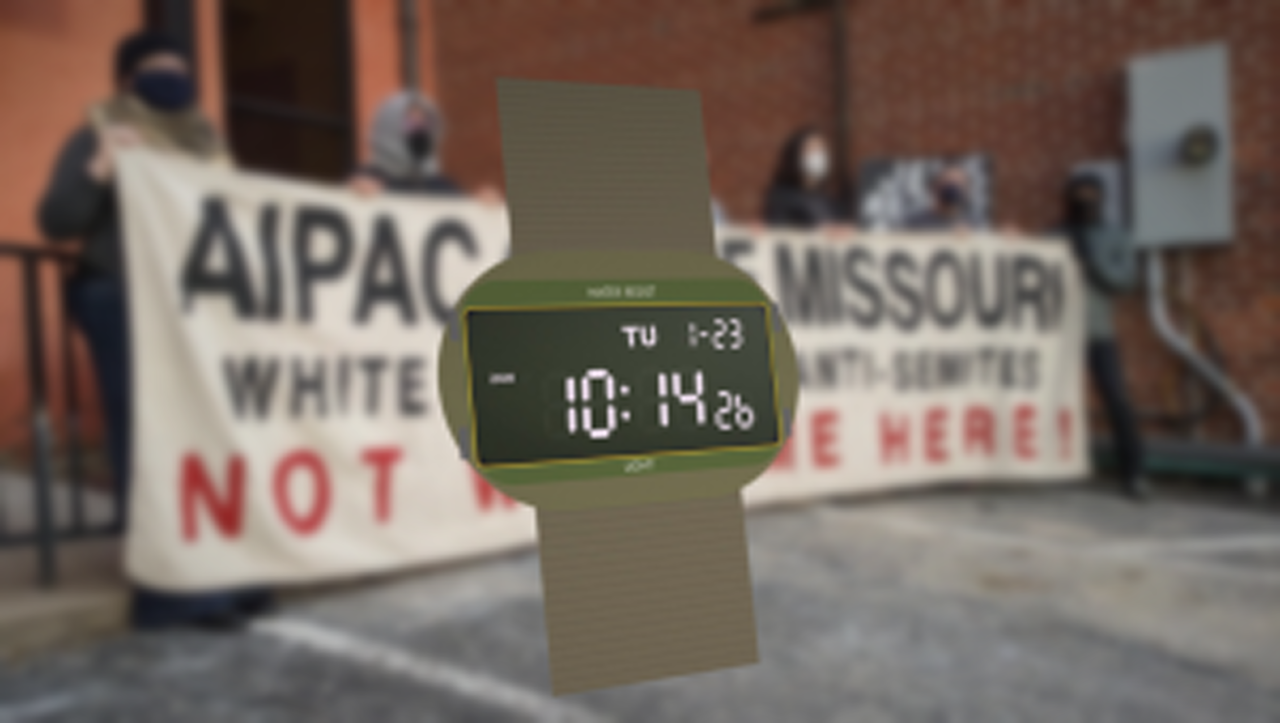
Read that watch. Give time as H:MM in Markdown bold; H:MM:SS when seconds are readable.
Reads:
**10:14:26**
